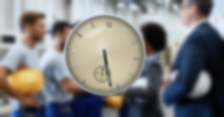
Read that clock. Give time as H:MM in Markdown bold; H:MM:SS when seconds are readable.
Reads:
**5:27**
